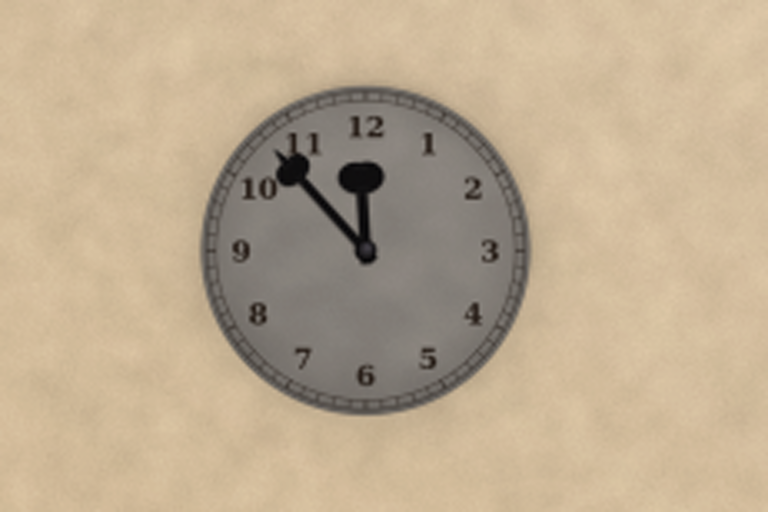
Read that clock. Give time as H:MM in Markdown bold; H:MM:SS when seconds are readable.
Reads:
**11:53**
